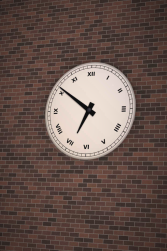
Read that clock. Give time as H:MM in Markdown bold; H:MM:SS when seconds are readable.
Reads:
**6:51**
